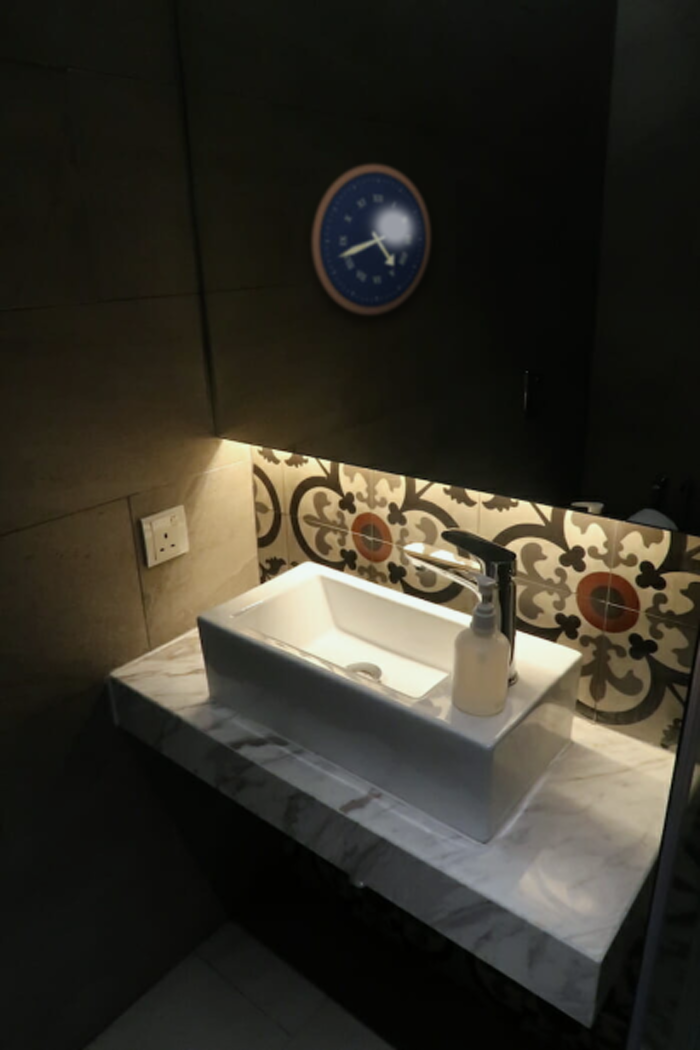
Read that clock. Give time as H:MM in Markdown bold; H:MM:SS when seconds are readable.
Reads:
**4:42**
